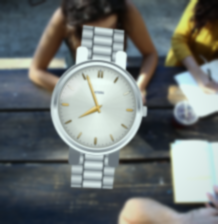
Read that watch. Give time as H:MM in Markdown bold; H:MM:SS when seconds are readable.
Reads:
**7:56**
